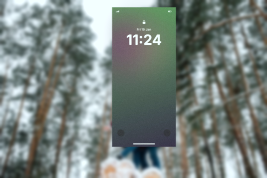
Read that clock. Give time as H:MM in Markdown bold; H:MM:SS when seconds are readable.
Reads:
**11:24**
